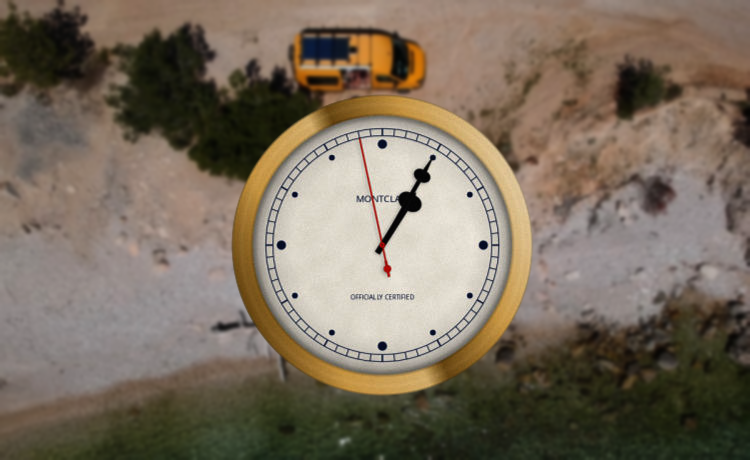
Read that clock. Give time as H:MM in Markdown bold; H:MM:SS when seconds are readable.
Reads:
**1:04:58**
